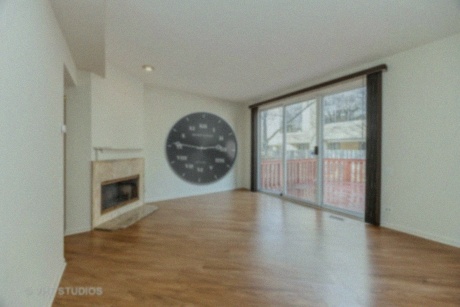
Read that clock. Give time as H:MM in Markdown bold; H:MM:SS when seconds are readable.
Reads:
**2:46**
